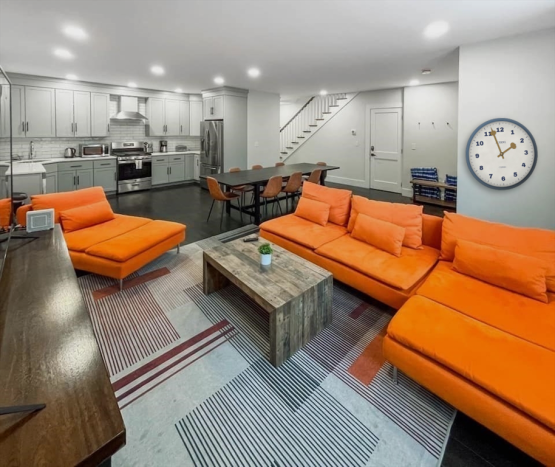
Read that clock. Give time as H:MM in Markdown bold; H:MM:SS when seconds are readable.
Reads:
**1:57**
